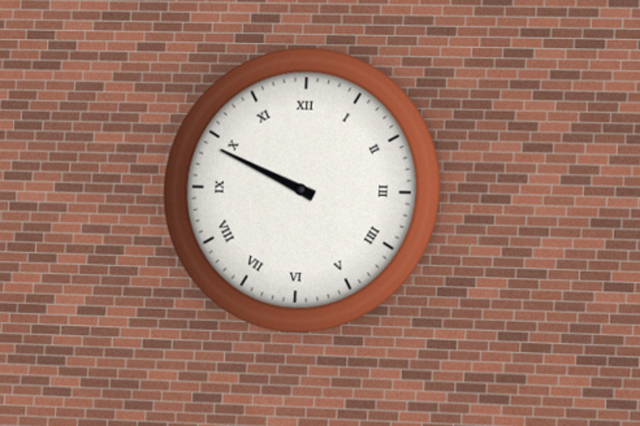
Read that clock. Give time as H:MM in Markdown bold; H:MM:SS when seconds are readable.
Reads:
**9:49**
